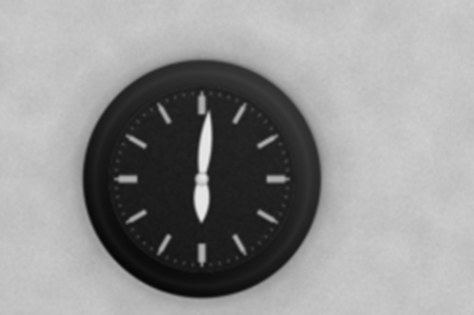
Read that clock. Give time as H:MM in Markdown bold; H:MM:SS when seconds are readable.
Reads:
**6:01**
